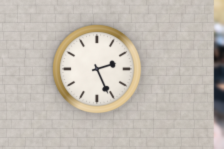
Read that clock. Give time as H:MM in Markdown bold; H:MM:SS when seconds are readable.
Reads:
**2:26**
